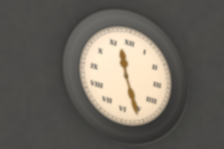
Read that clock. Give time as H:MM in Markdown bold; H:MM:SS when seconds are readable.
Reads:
**11:26**
